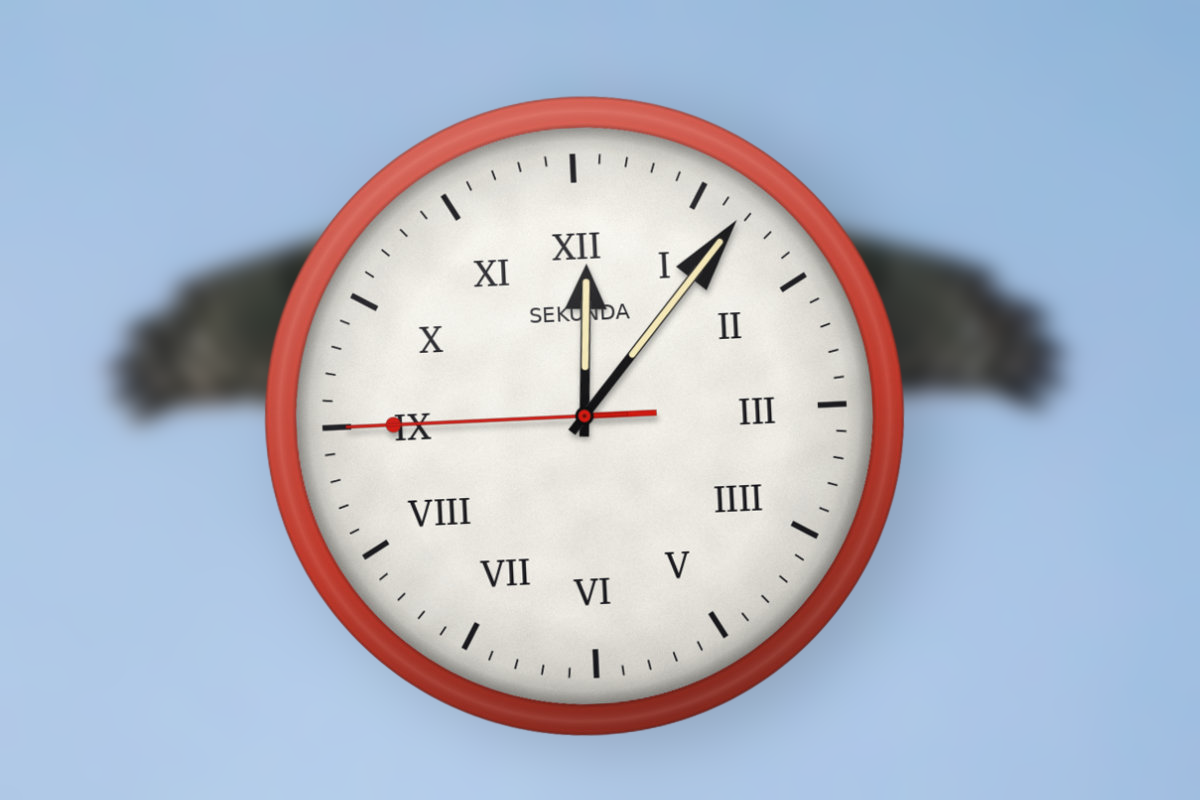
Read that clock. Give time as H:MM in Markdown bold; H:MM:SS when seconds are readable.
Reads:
**12:06:45**
